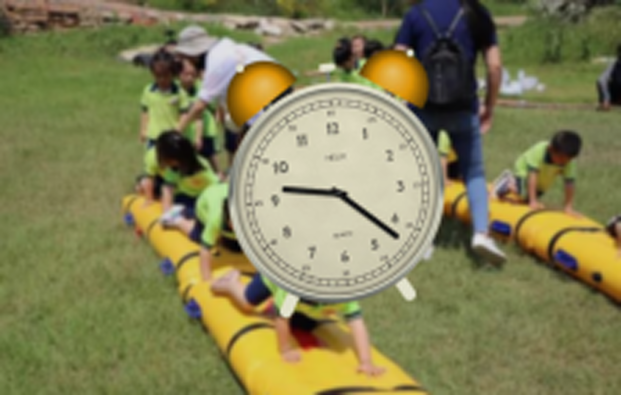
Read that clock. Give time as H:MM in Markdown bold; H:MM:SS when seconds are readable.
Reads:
**9:22**
